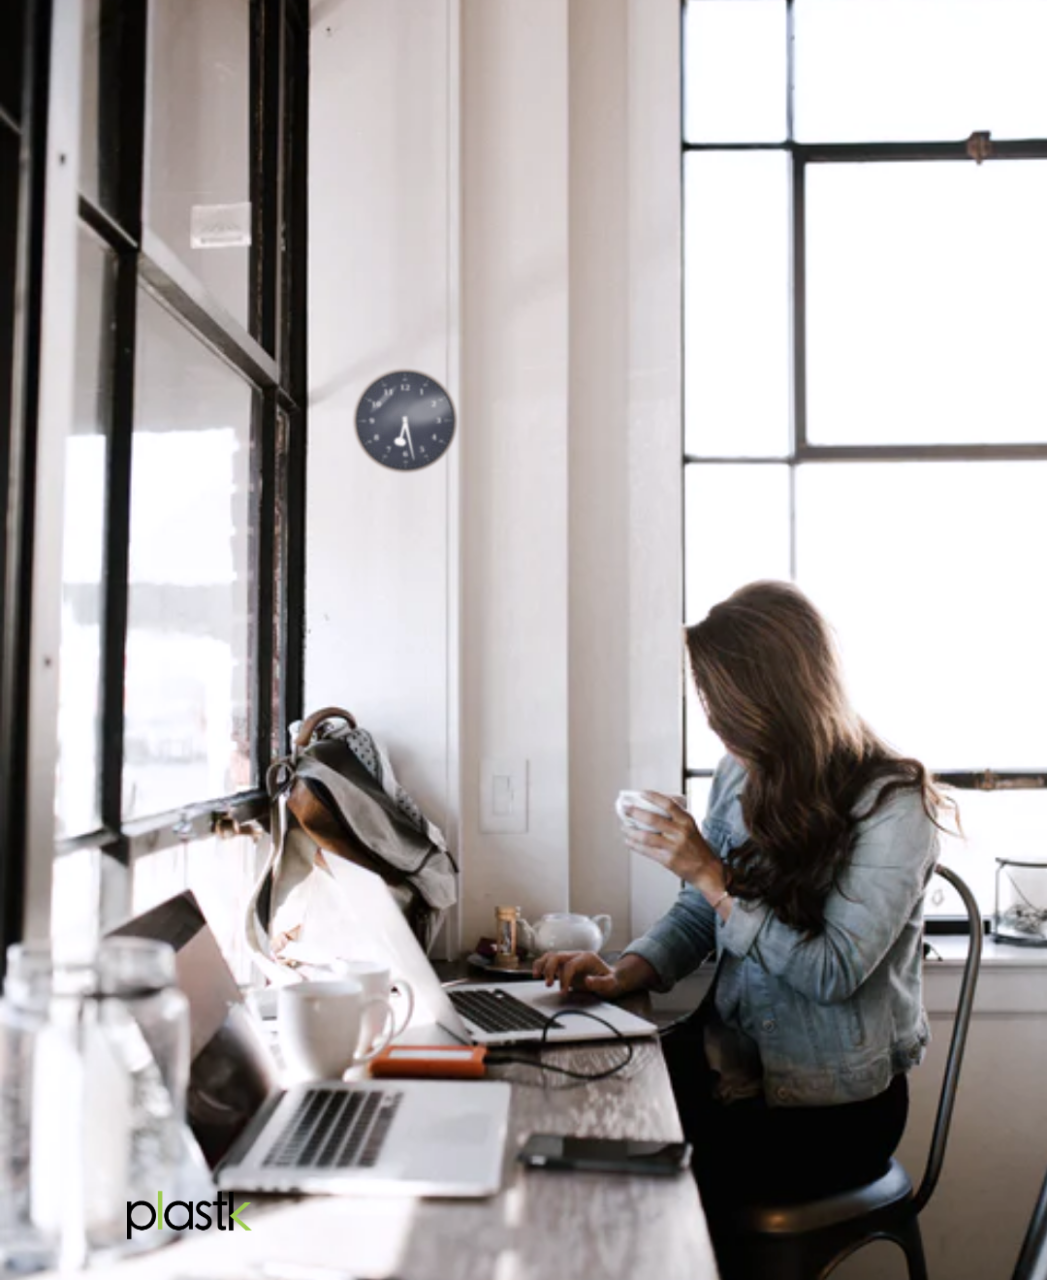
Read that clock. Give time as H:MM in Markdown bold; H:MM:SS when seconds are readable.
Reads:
**6:28**
